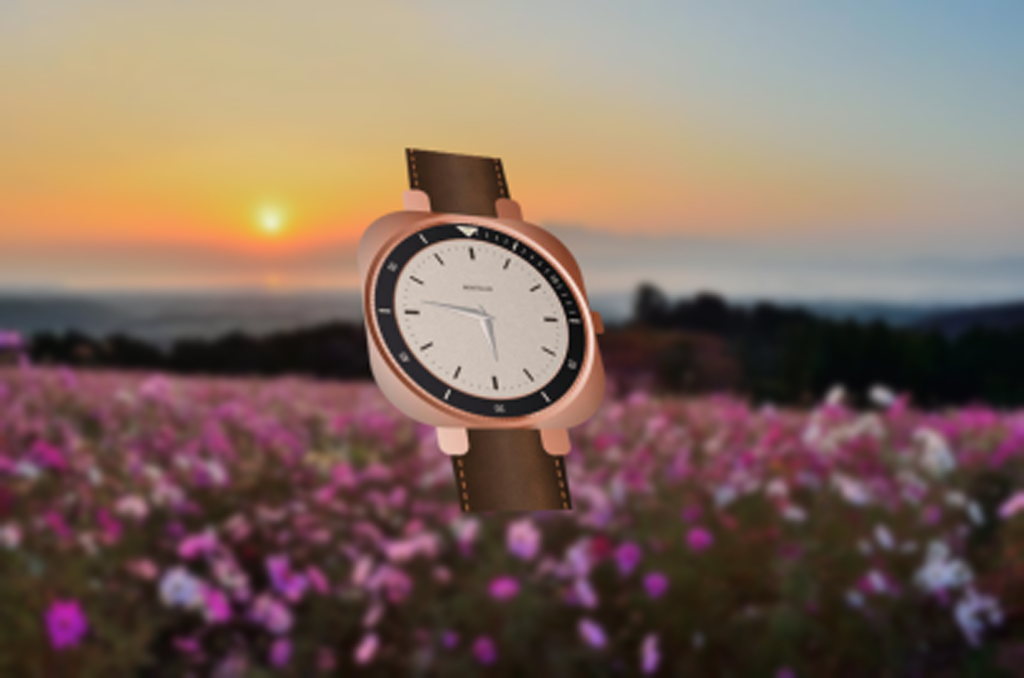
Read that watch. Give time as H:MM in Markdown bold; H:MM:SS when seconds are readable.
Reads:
**5:47**
